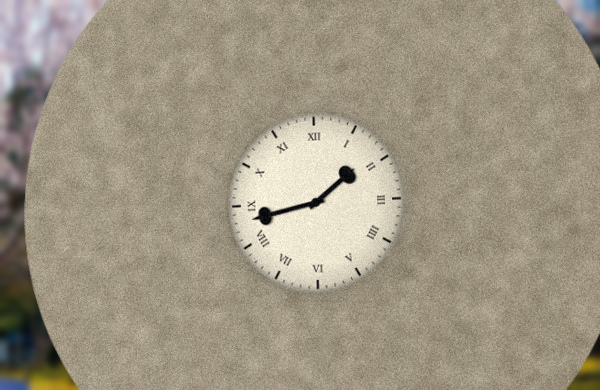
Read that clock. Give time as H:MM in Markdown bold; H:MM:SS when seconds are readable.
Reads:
**1:43**
